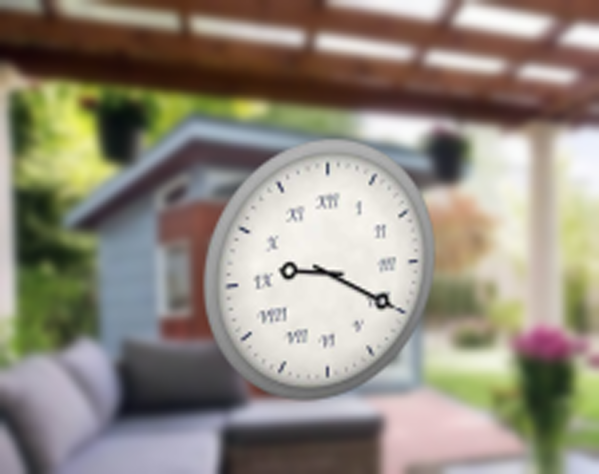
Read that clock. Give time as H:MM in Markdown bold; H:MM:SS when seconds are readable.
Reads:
**9:20**
